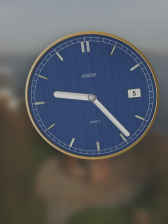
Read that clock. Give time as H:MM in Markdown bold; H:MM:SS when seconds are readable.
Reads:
**9:24**
